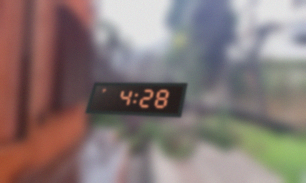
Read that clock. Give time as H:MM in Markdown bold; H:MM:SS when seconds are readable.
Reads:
**4:28**
